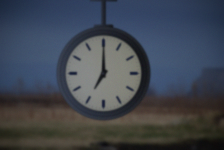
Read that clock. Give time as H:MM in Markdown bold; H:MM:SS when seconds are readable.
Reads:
**7:00**
